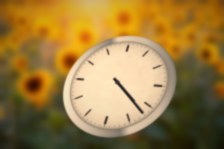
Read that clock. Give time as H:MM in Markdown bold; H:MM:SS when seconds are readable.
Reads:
**4:22**
